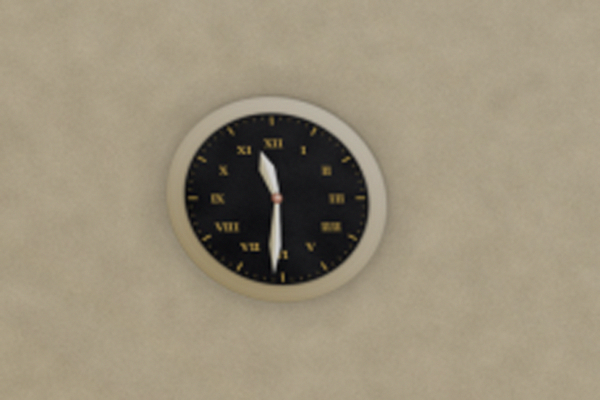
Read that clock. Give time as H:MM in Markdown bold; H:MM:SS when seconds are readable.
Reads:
**11:31**
